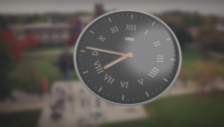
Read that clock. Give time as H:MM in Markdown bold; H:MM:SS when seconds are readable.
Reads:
**7:46**
